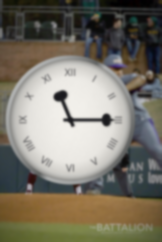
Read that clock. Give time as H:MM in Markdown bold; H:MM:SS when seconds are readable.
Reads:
**11:15**
